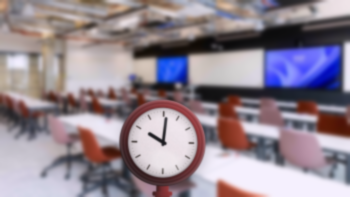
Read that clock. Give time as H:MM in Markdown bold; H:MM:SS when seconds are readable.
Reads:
**10:01**
